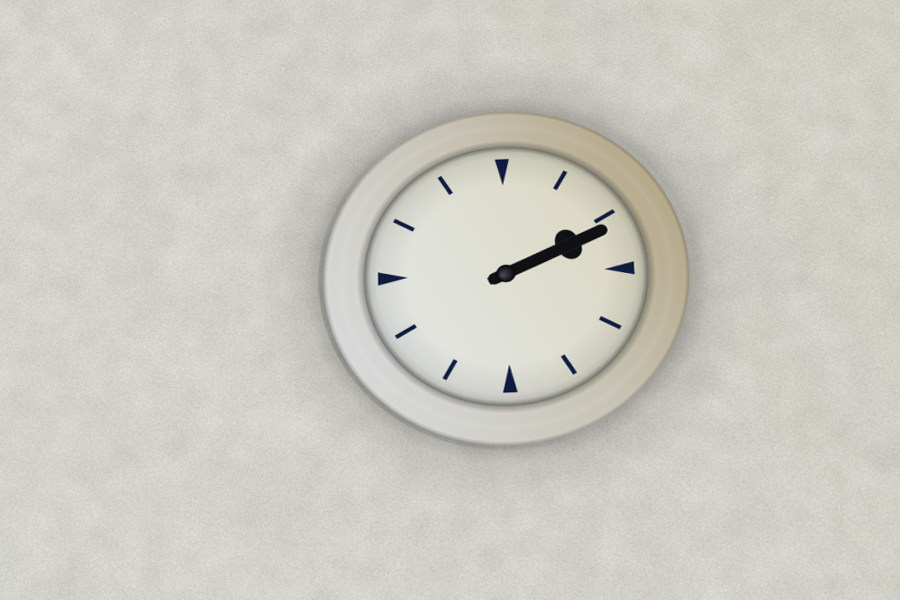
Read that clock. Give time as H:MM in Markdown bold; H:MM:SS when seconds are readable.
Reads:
**2:11**
